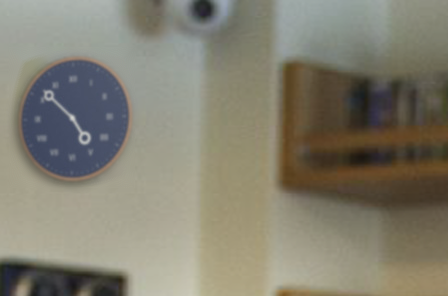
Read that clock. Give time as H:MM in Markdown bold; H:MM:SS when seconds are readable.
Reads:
**4:52**
